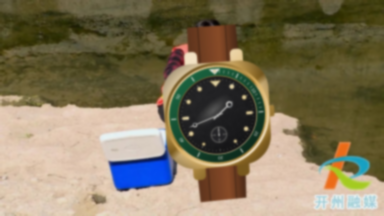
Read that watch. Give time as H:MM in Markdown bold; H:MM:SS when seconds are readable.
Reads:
**1:42**
